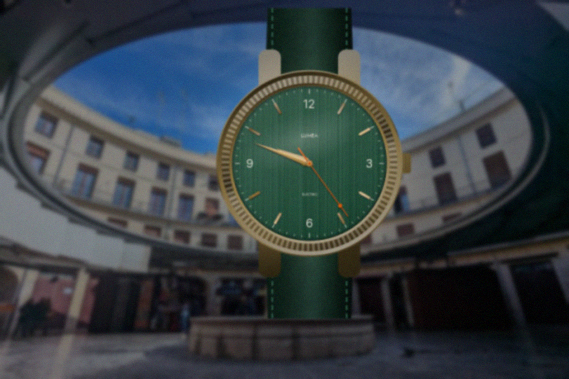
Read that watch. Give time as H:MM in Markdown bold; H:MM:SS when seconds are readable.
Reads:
**9:48:24**
